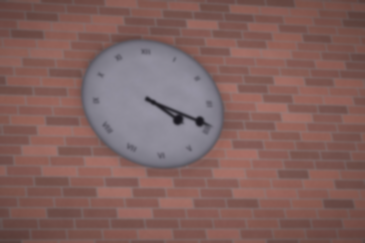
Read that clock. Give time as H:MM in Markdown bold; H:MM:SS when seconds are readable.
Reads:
**4:19**
